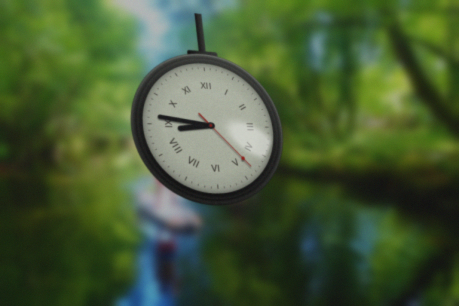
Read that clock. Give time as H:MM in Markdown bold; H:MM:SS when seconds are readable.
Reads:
**8:46:23**
